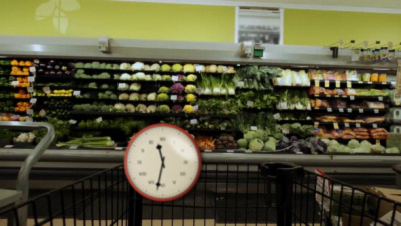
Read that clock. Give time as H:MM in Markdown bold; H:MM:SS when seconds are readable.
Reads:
**11:32**
